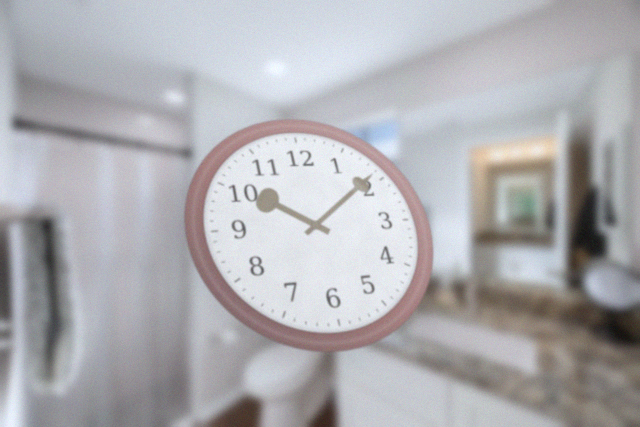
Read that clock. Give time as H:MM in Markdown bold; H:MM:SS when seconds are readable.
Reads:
**10:09**
